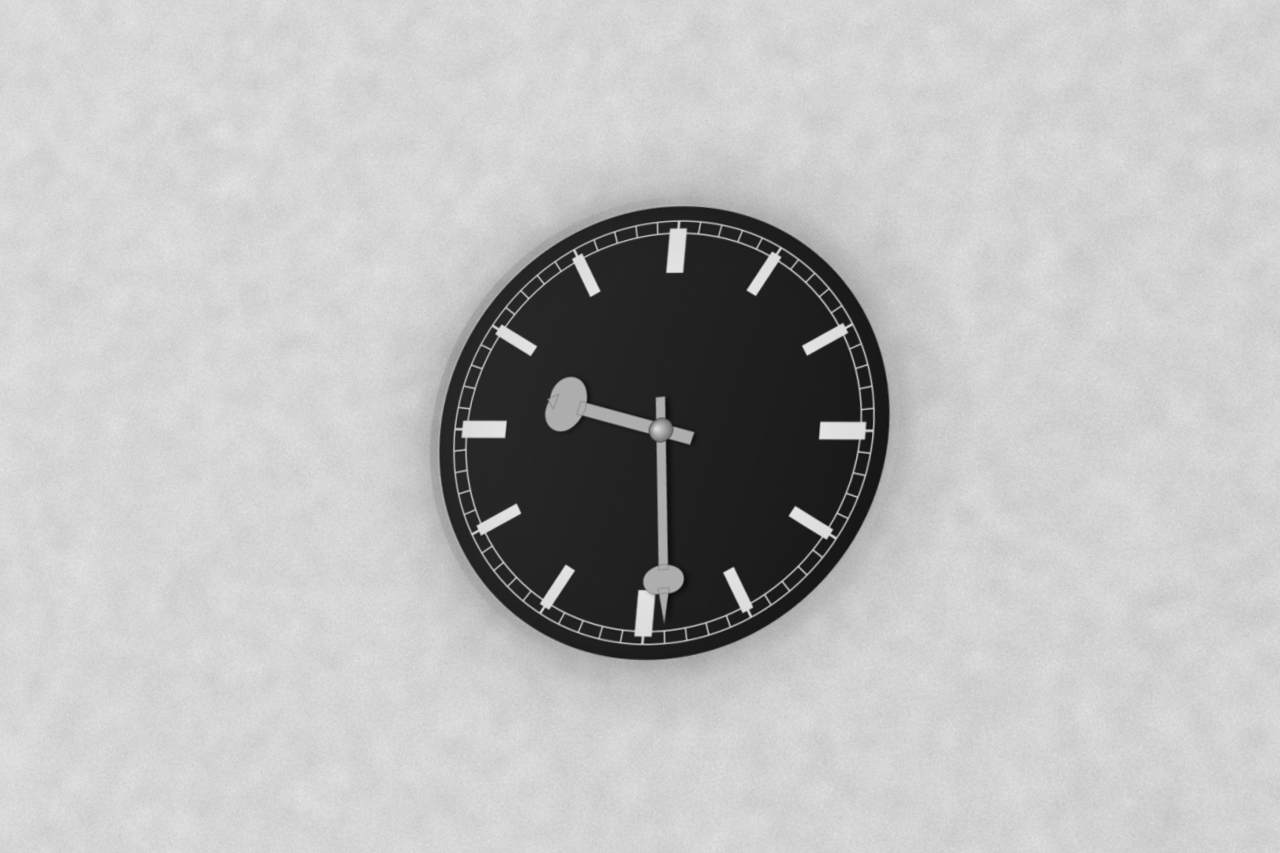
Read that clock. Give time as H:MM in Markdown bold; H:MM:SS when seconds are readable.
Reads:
**9:29**
